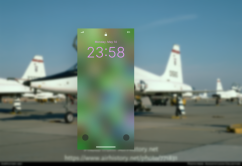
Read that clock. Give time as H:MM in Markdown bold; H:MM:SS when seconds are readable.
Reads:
**23:58**
